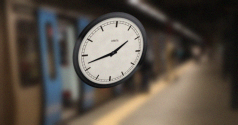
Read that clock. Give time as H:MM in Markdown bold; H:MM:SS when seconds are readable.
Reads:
**1:42**
